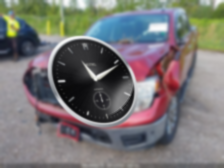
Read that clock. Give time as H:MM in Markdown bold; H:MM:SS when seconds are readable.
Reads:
**11:11**
